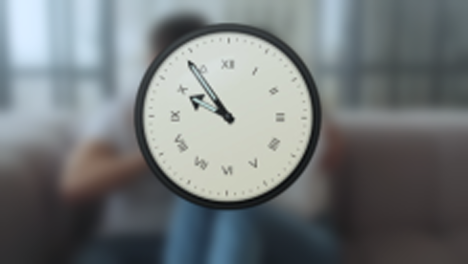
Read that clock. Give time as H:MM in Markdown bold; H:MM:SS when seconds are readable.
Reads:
**9:54**
